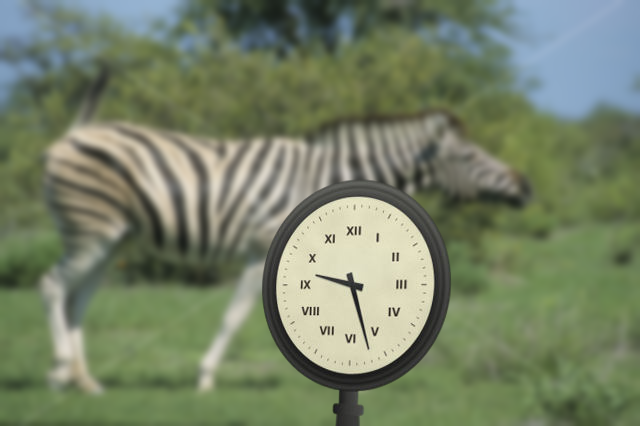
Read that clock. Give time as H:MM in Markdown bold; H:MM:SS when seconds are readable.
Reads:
**9:27**
